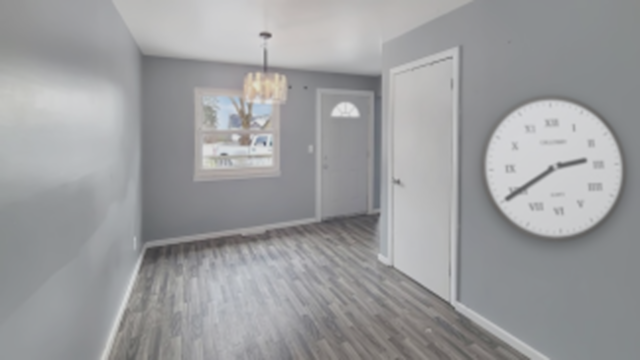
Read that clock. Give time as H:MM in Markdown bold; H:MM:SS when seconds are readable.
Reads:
**2:40**
